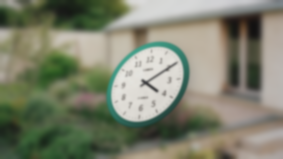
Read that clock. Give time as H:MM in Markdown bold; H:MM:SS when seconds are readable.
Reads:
**4:10**
